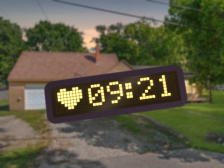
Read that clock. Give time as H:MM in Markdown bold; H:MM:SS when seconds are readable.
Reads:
**9:21**
